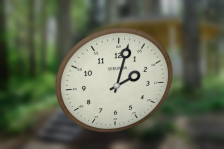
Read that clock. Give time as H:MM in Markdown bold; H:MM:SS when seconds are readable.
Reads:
**2:02**
